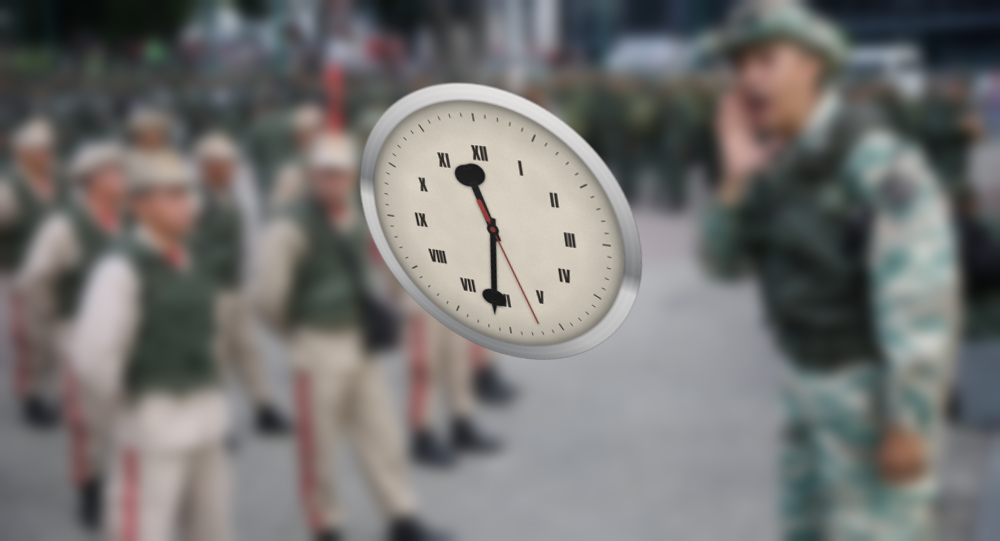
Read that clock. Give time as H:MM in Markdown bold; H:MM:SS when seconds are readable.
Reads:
**11:31:27**
